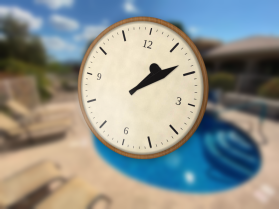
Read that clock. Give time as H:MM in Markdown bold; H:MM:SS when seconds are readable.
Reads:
**1:08**
